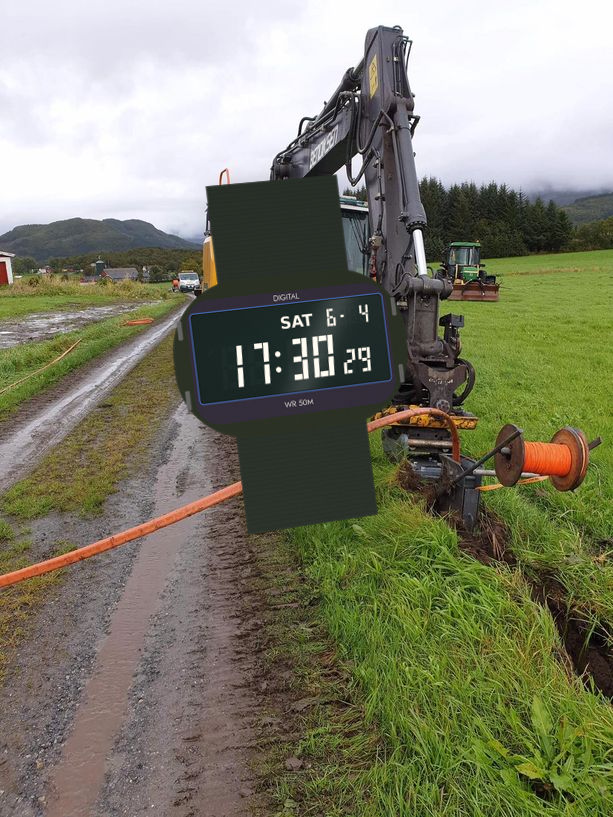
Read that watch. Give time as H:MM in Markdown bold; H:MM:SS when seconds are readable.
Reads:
**17:30:29**
